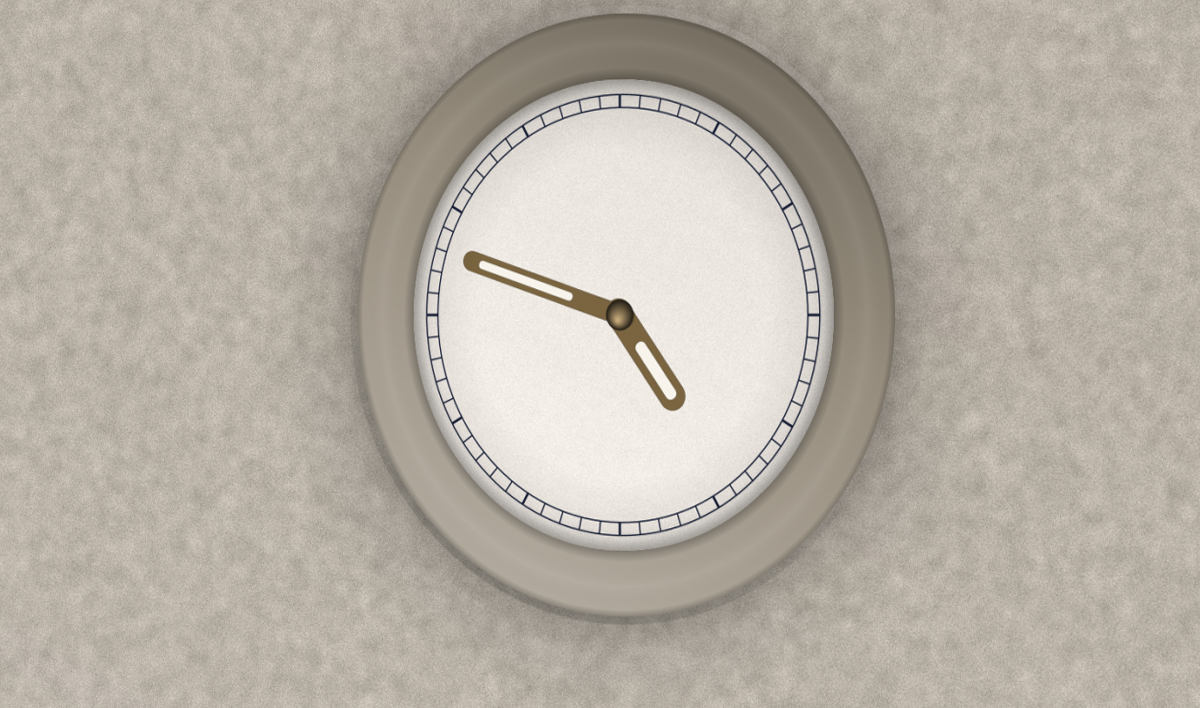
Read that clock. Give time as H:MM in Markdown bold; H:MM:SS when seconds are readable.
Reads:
**4:48**
